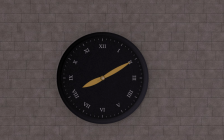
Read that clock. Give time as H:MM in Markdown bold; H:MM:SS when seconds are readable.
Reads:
**8:10**
